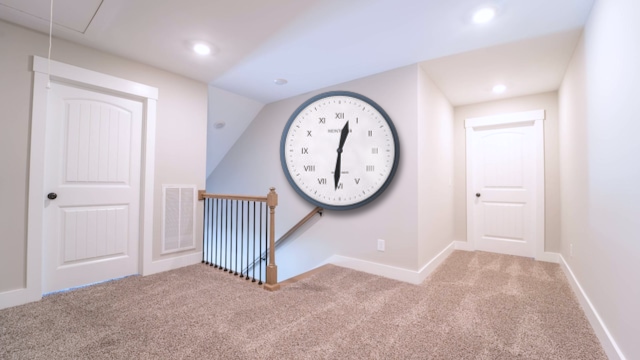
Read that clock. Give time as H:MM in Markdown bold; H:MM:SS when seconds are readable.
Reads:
**12:31**
